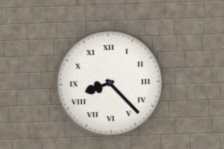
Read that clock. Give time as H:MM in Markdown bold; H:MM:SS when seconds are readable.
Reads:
**8:23**
